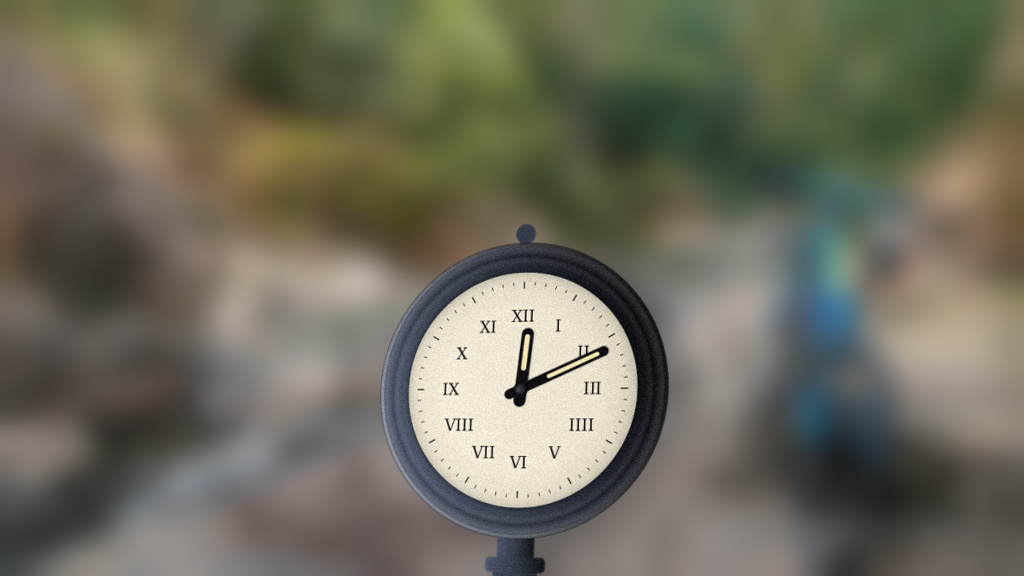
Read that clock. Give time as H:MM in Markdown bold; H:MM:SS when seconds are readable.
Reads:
**12:11**
